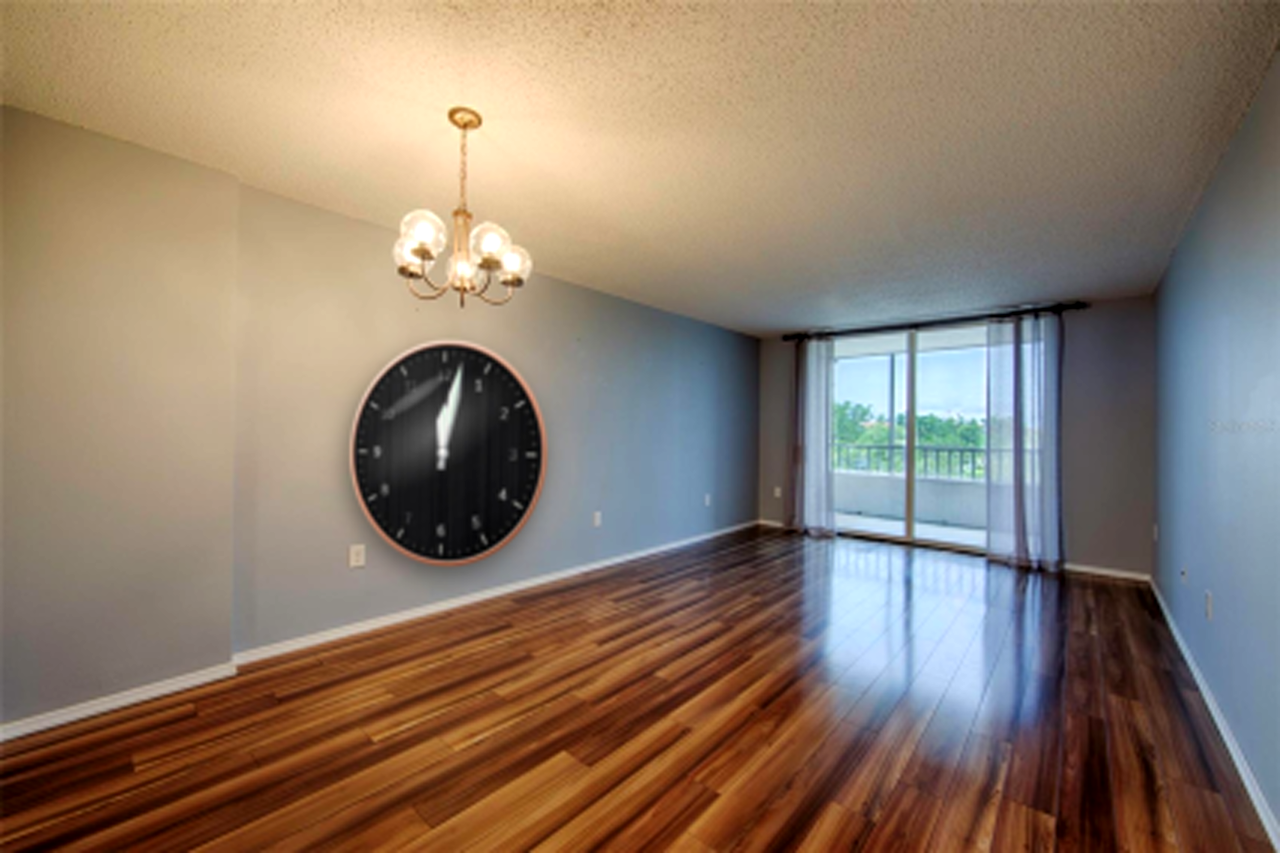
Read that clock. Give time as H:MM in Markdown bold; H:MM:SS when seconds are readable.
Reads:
**12:02**
